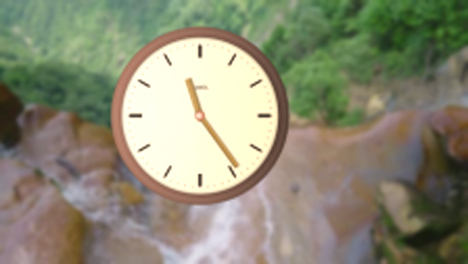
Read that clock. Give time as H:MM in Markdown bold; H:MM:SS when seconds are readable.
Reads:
**11:24**
